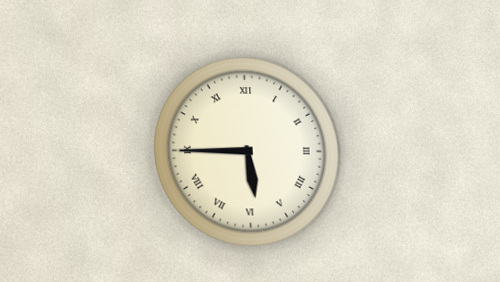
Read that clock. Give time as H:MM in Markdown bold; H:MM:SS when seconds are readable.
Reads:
**5:45**
